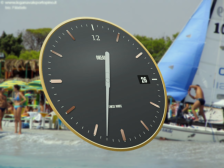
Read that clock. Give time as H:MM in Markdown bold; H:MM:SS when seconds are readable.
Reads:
**12:33**
